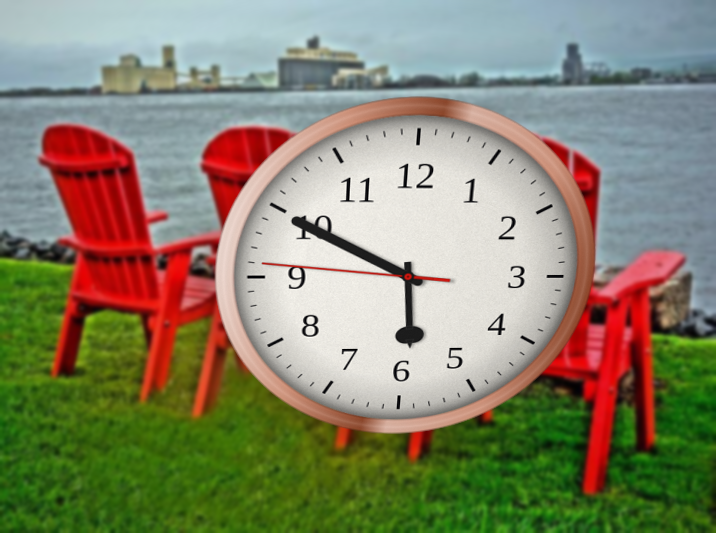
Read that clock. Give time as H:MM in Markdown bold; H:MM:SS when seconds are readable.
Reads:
**5:49:46**
